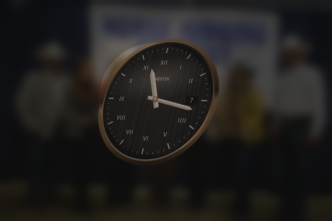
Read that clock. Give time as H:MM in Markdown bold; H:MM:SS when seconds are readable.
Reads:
**11:17**
